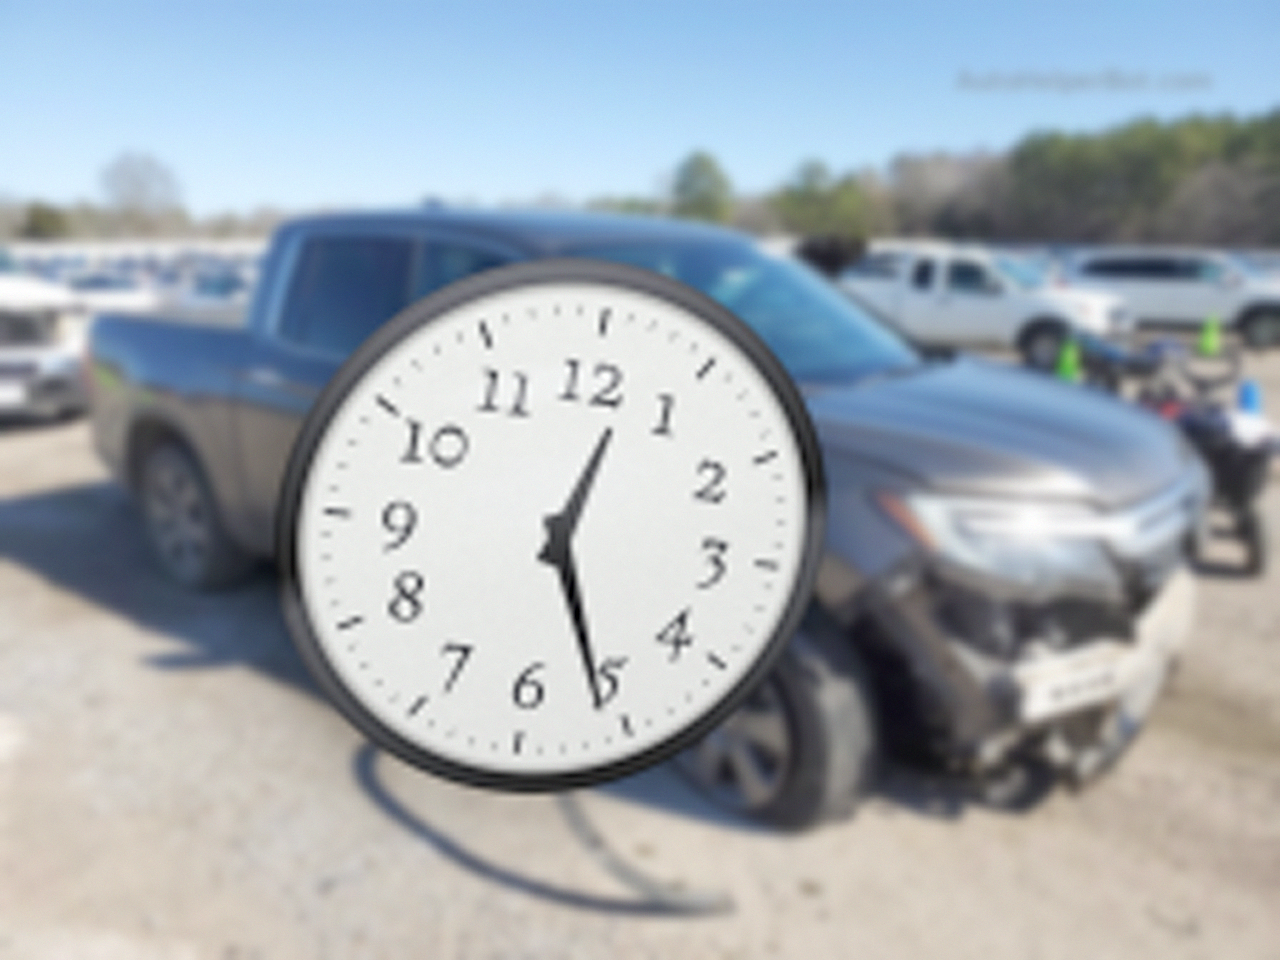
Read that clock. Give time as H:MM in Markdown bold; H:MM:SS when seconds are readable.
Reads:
**12:26**
